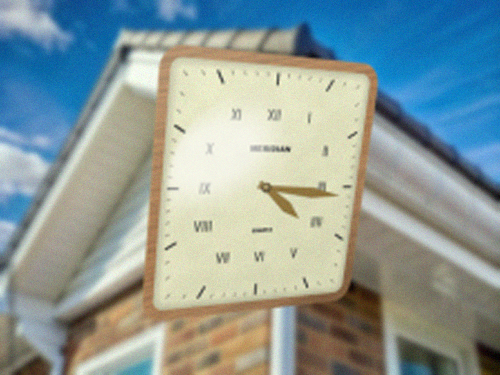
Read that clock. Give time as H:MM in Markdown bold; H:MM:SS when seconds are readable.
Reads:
**4:16**
